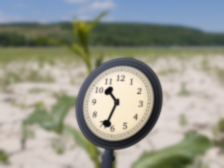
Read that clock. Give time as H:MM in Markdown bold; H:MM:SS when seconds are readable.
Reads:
**10:33**
